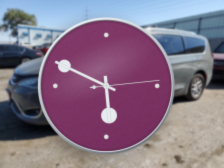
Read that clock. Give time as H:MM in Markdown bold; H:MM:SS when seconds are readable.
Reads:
**5:49:14**
